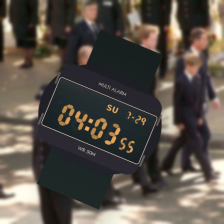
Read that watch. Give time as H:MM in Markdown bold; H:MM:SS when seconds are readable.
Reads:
**4:03:55**
